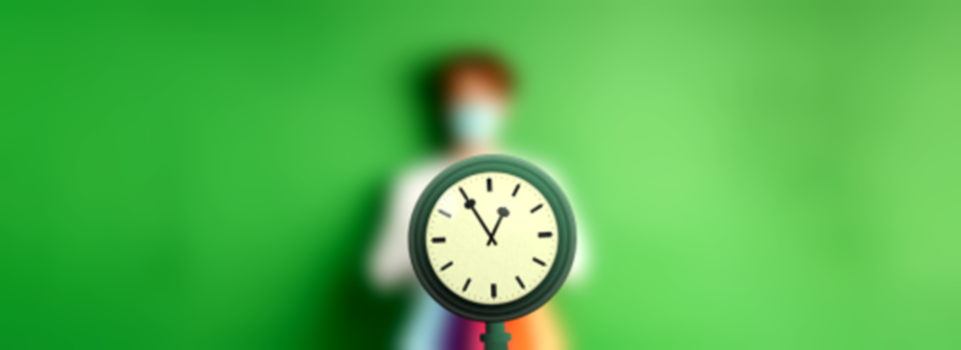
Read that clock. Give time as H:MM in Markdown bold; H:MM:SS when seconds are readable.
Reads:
**12:55**
